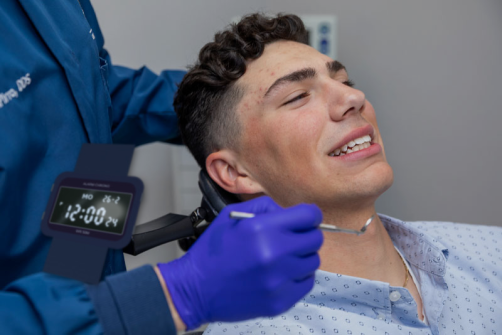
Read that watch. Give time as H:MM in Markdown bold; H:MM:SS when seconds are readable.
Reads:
**12:00**
